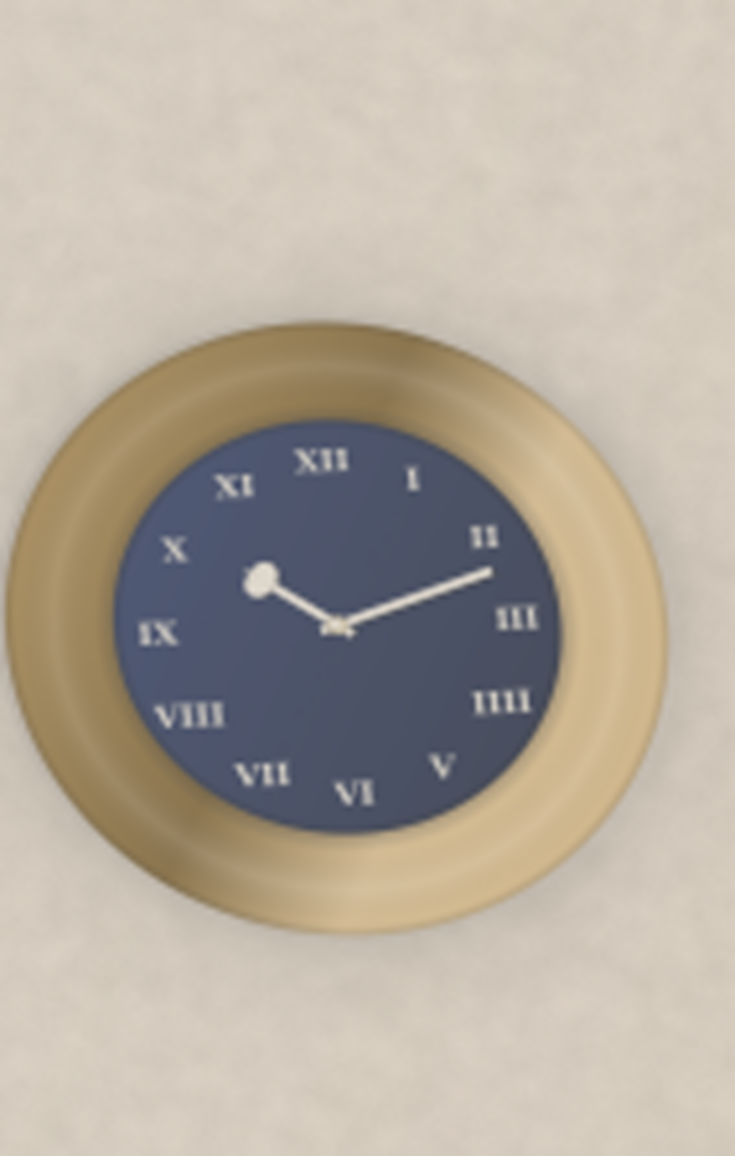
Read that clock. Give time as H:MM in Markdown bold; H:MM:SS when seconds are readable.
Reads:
**10:12**
